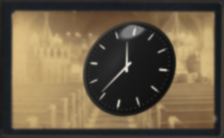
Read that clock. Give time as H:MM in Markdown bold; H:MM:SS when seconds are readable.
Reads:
**11:36**
